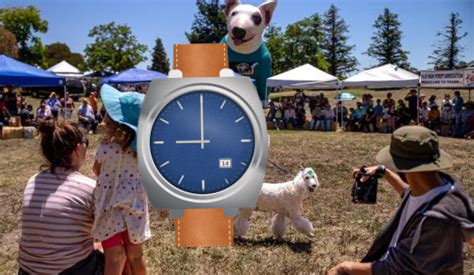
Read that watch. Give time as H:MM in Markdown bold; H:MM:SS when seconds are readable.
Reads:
**9:00**
